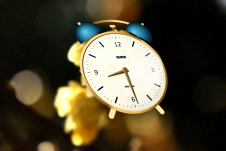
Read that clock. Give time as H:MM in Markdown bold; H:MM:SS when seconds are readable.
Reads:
**8:29**
